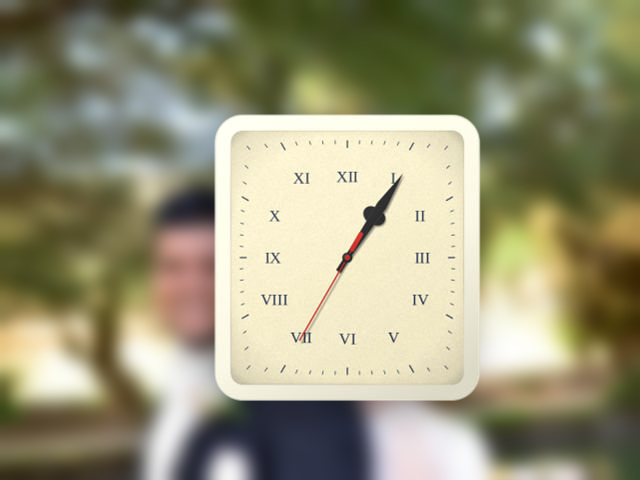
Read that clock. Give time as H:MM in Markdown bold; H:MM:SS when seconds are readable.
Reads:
**1:05:35**
